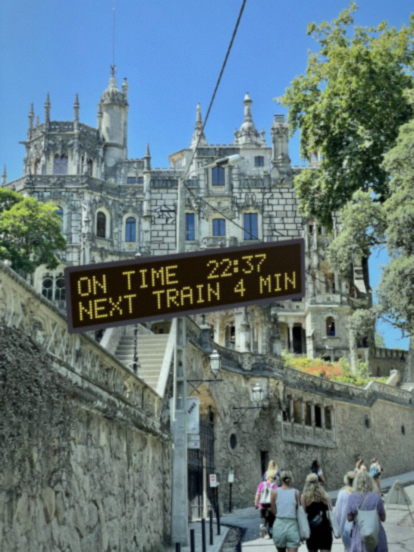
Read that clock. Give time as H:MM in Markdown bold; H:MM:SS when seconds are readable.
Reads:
**22:37**
